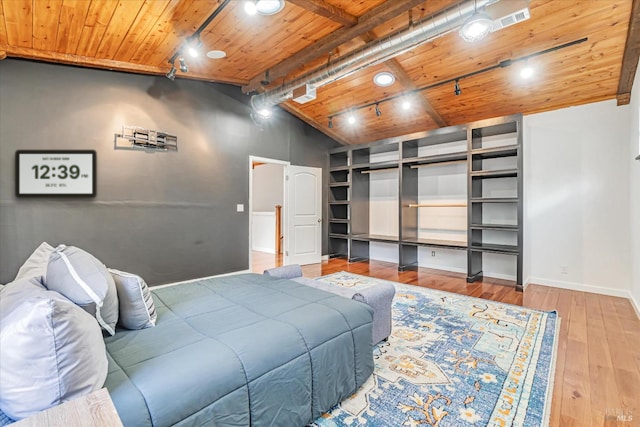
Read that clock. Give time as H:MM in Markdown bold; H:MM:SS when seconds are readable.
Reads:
**12:39**
